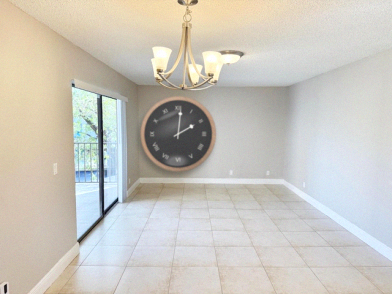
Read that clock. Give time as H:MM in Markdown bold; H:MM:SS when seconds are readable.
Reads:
**2:01**
